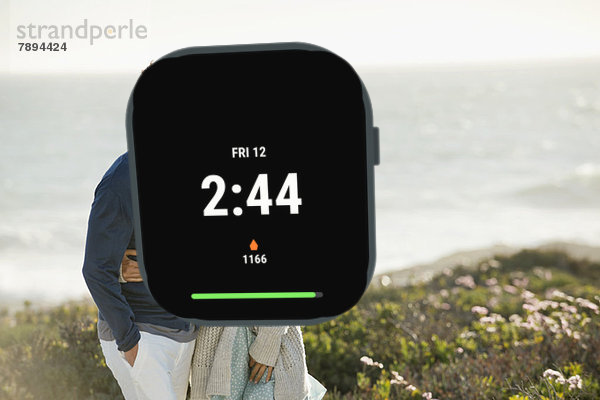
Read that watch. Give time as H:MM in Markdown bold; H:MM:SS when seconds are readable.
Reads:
**2:44**
